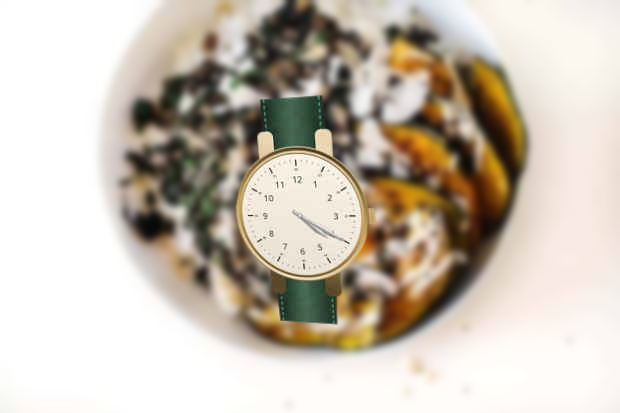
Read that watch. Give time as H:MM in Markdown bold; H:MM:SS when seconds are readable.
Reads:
**4:20**
